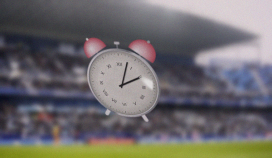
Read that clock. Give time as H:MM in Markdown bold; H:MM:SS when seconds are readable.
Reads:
**2:03**
